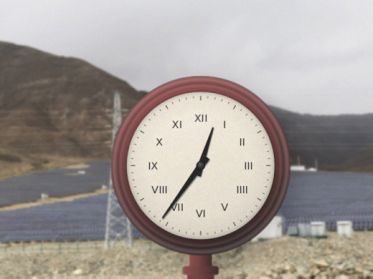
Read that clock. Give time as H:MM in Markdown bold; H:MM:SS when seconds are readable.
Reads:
**12:36**
